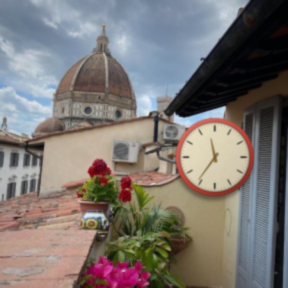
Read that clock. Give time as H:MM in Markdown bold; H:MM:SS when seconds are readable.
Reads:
**11:36**
